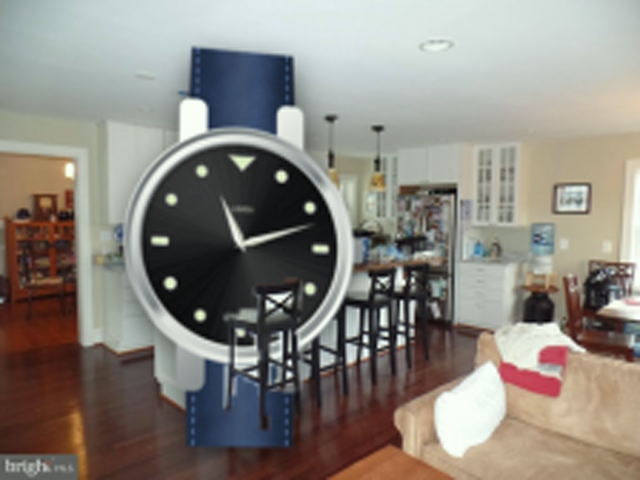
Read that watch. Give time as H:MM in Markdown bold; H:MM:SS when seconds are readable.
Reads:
**11:12**
